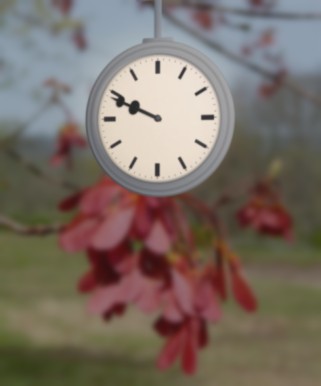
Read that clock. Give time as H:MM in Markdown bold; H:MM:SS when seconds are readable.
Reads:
**9:49**
